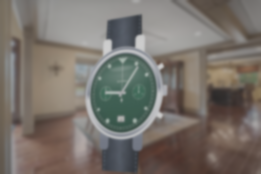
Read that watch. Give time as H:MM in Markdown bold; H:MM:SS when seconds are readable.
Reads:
**9:06**
